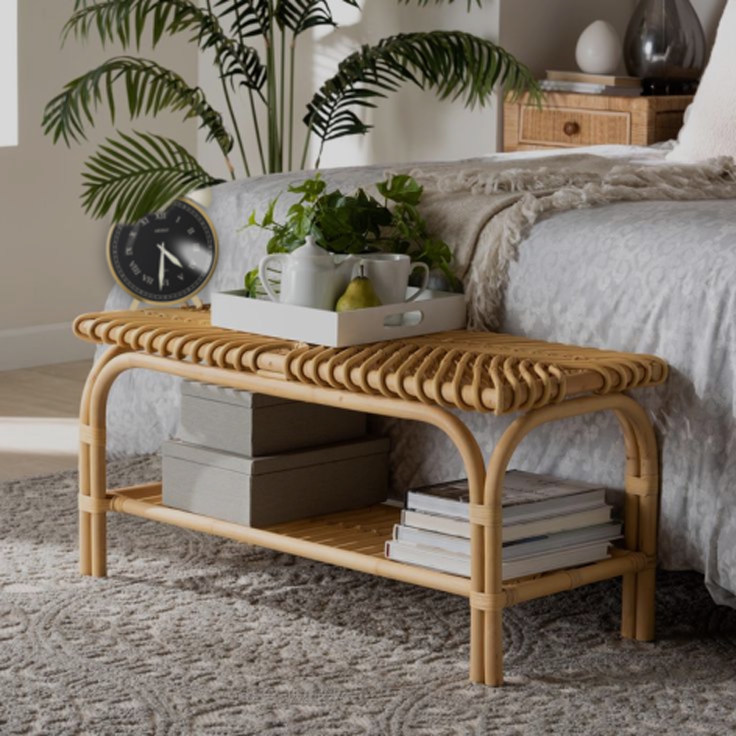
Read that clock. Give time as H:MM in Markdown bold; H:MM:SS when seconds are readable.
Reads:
**4:31**
